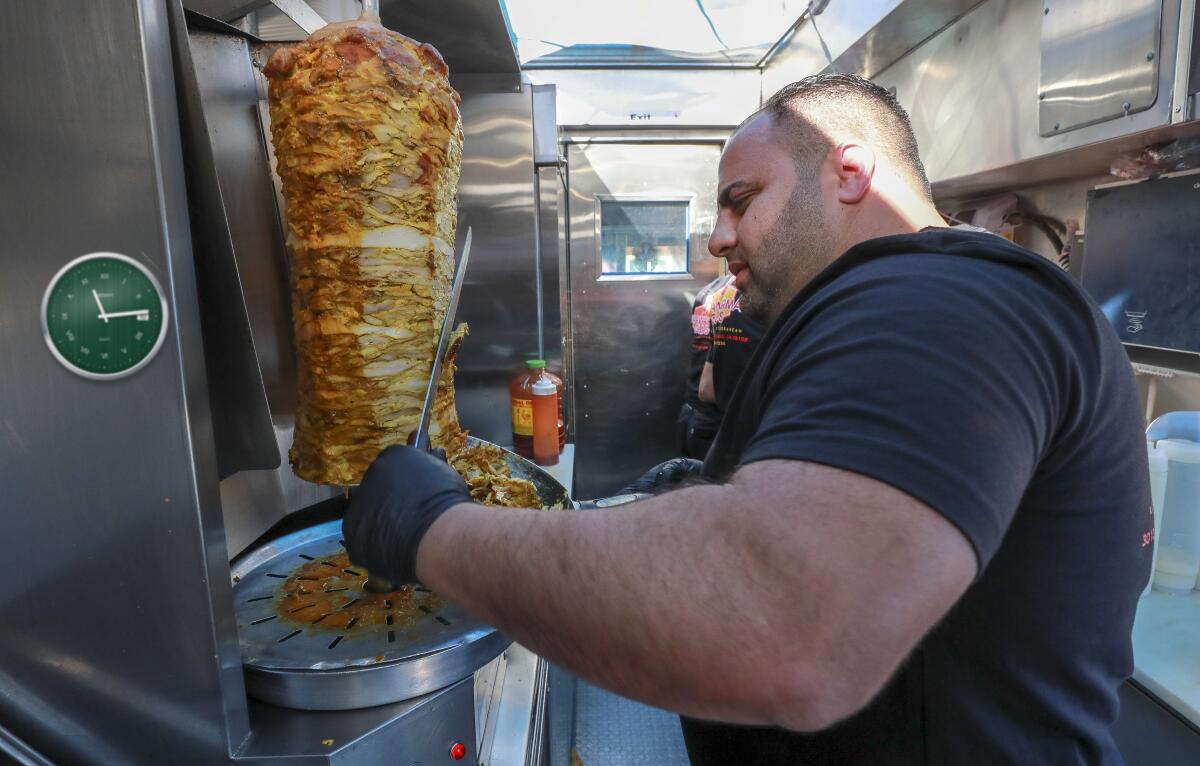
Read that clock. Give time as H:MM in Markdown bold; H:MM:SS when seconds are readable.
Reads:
**11:14**
